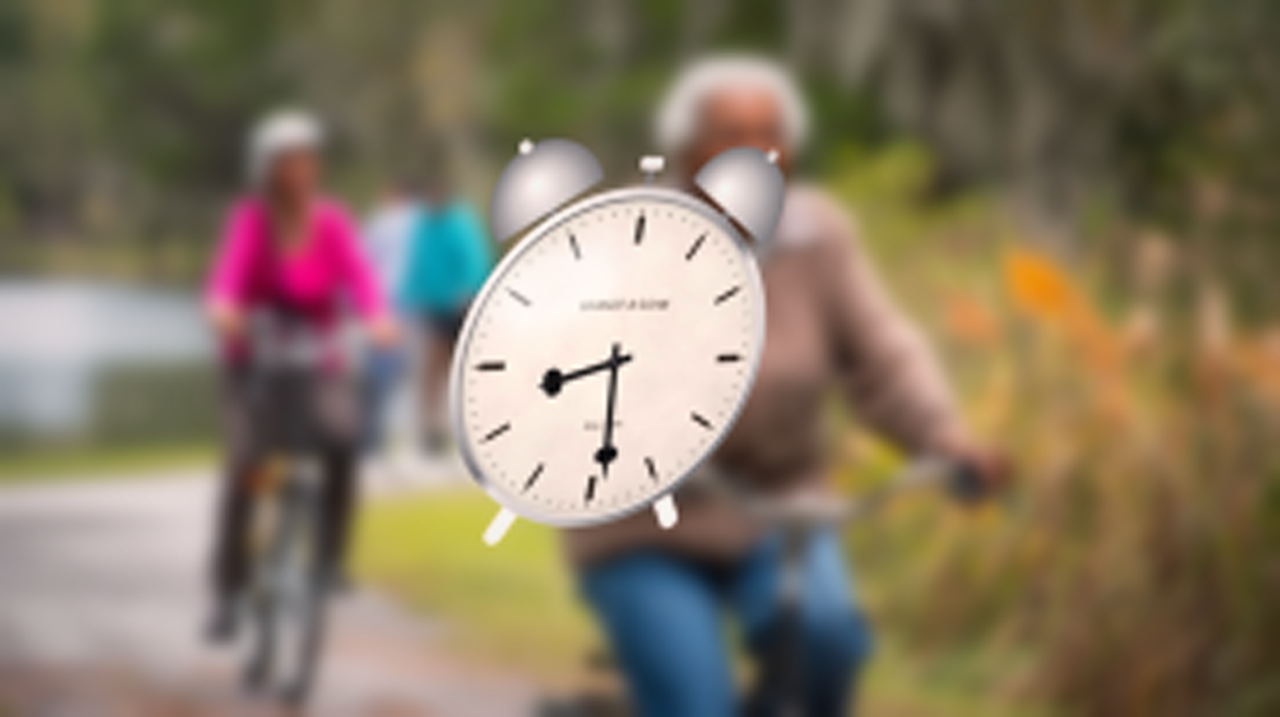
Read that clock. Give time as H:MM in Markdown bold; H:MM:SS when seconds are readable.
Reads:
**8:29**
